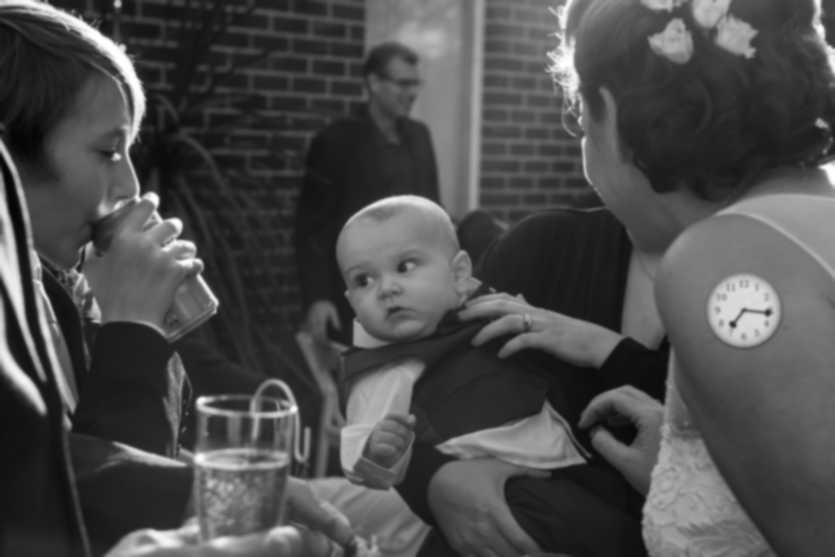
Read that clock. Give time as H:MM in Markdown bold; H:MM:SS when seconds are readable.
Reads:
**7:16**
